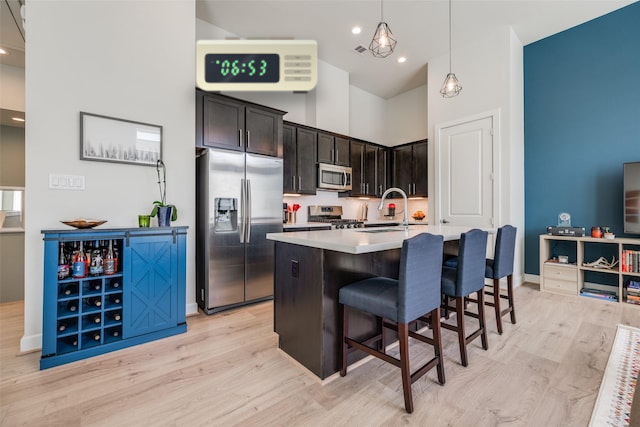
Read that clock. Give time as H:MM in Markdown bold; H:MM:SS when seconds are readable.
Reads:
**6:53**
